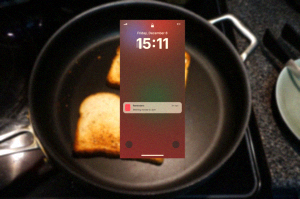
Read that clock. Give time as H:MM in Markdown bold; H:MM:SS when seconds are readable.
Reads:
**15:11**
